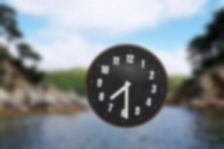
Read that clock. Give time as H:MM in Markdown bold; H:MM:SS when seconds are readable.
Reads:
**7:29**
